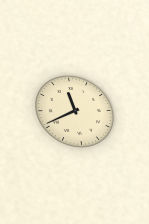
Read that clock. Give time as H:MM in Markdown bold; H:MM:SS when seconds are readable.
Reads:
**11:41**
